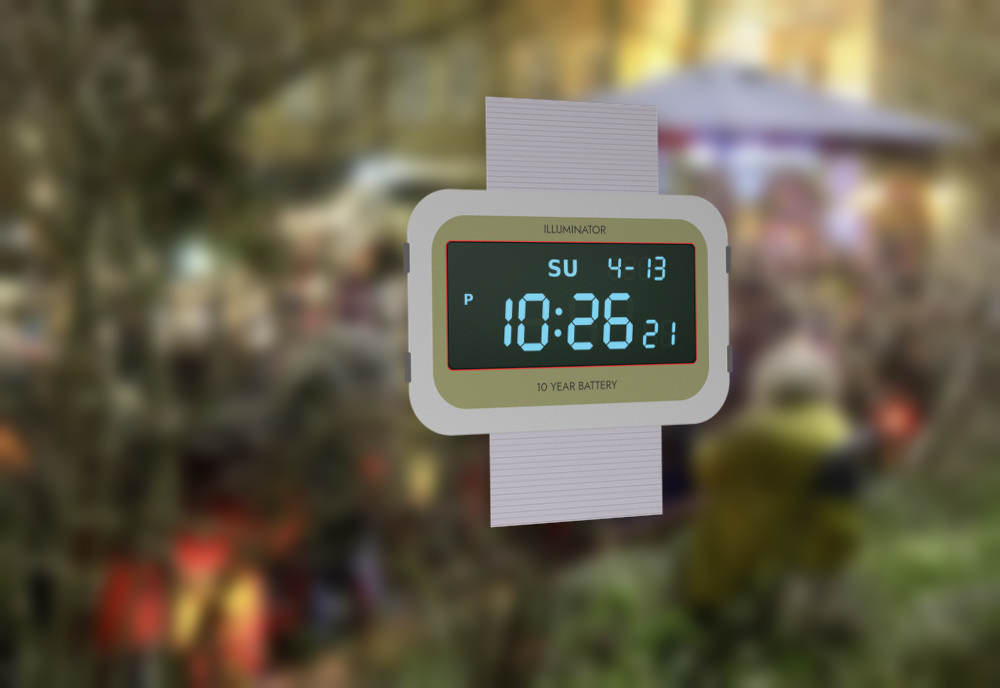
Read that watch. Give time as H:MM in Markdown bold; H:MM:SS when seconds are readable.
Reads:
**10:26:21**
